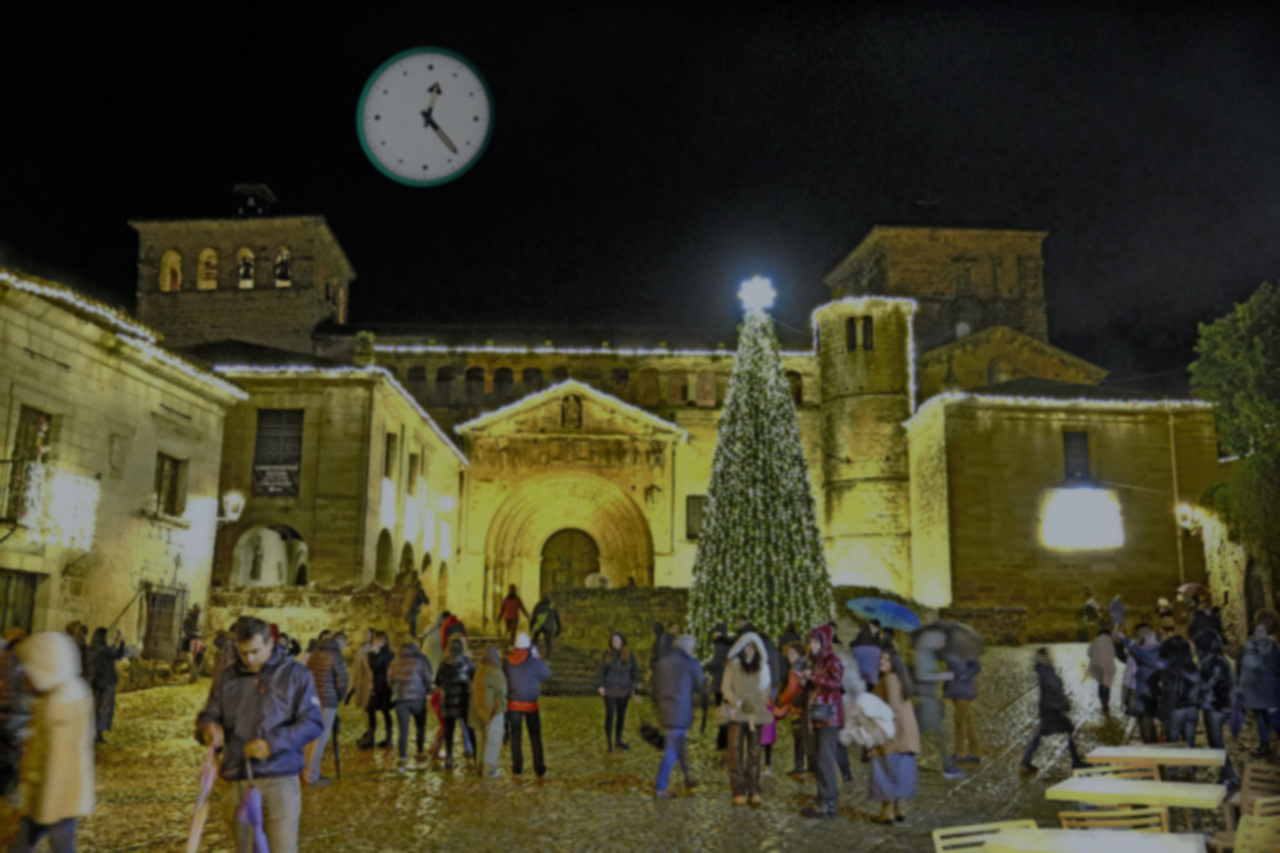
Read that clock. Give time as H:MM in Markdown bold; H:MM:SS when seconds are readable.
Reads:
**12:23**
